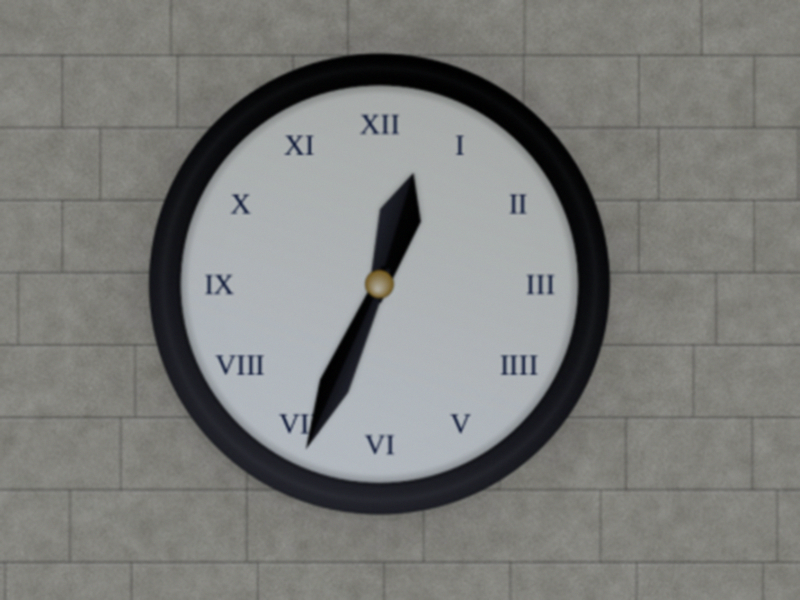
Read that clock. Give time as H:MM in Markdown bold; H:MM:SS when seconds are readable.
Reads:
**12:34**
